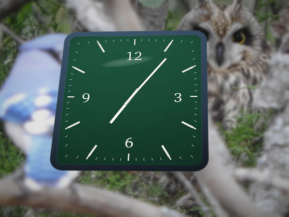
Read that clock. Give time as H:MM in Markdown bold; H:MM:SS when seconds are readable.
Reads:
**7:06**
